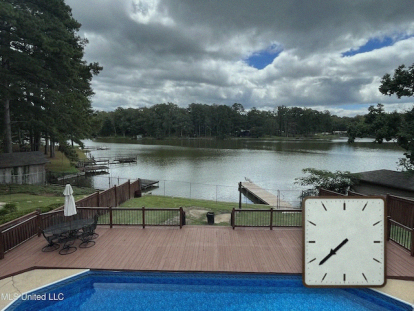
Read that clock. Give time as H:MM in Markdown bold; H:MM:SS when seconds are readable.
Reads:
**7:38**
